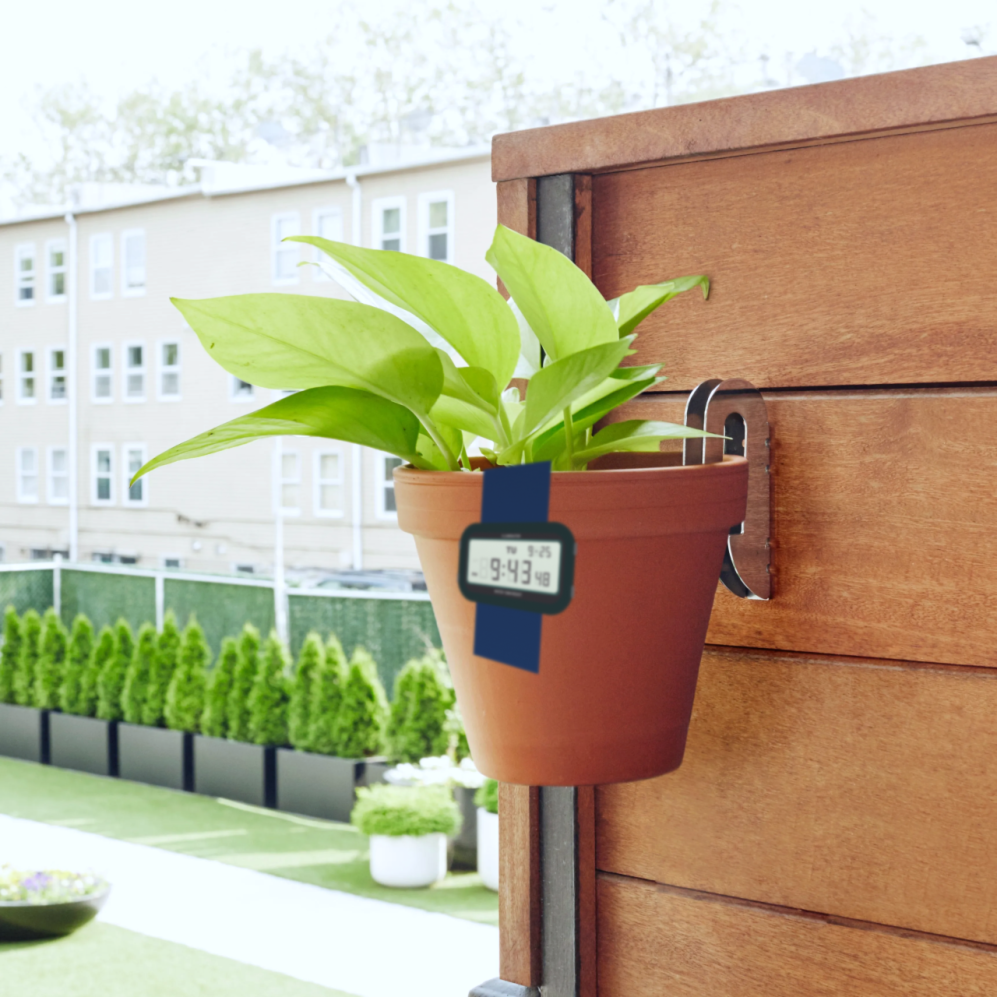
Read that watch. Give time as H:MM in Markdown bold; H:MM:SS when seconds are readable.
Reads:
**9:43**
